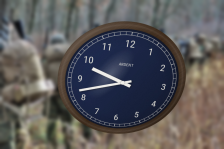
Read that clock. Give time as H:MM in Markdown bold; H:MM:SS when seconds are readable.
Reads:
**9:42**
